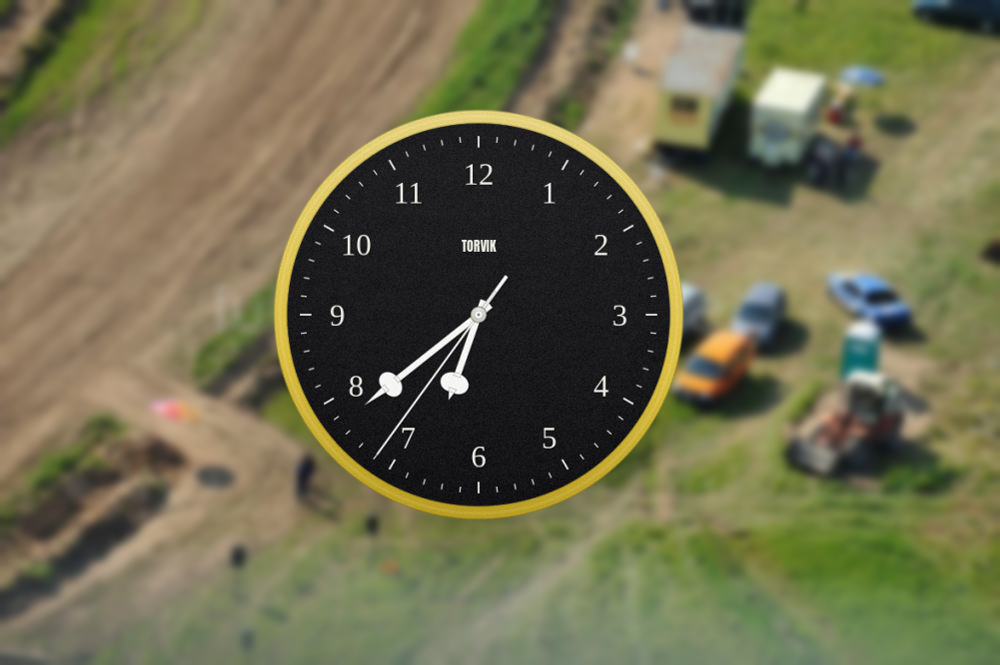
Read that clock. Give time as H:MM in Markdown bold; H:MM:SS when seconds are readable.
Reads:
**6:38:36**
